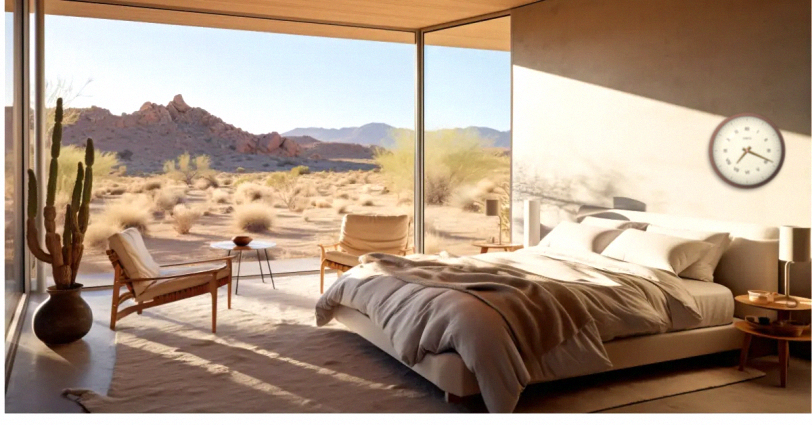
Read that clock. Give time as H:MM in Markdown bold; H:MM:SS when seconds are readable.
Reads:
**7:19**
